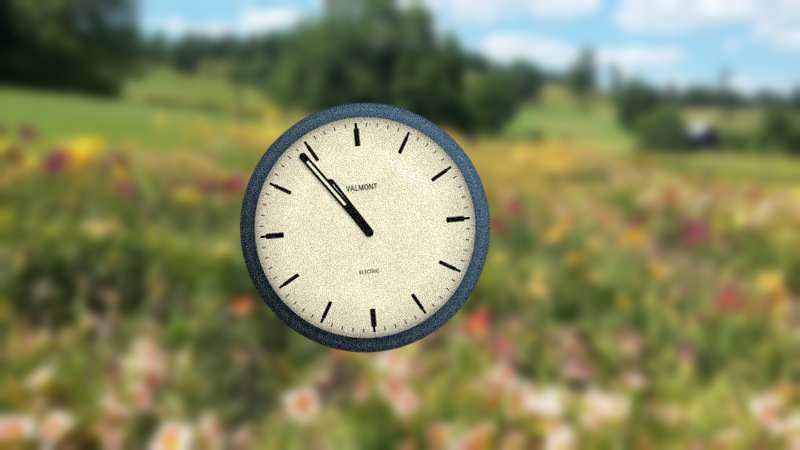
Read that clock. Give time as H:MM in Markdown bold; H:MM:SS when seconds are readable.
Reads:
**10:54**
